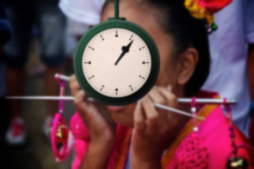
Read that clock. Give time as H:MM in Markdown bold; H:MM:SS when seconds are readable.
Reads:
**1:06**
